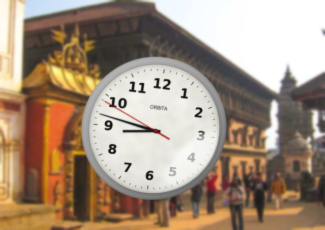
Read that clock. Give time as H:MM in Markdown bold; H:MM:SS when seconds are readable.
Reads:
**8:46:49**
